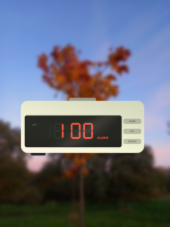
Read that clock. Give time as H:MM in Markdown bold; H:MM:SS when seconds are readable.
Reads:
**1:00**
